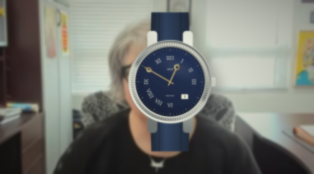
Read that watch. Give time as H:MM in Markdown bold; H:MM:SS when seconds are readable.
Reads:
**12:50**
